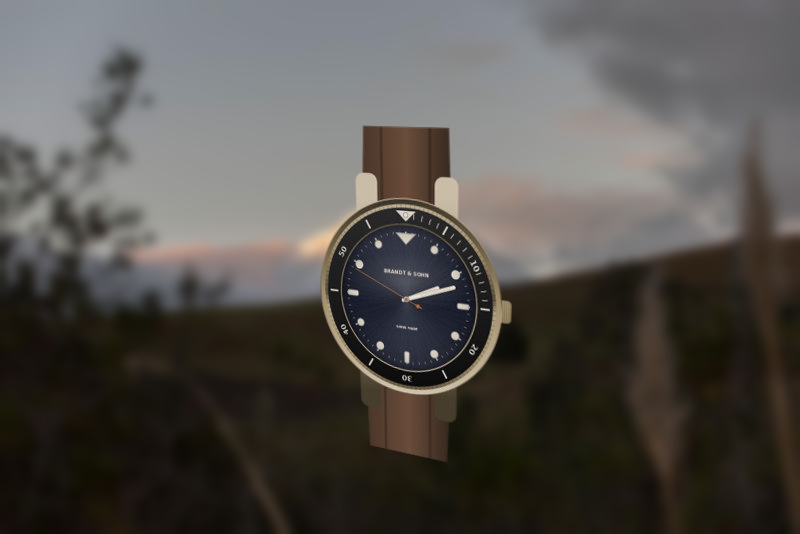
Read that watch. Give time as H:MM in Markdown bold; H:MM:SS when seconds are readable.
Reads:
**2:11:49**
